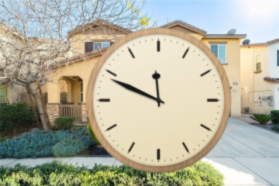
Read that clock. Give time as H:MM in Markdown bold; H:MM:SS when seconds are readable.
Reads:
**11:49**
